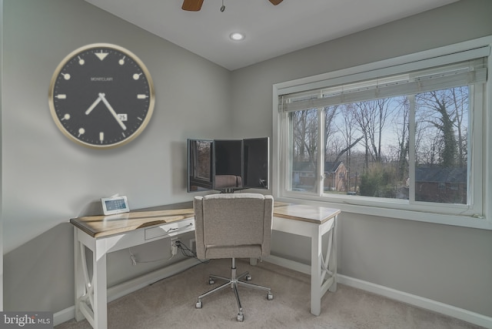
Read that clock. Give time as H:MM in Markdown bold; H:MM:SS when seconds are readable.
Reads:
**7:24**
